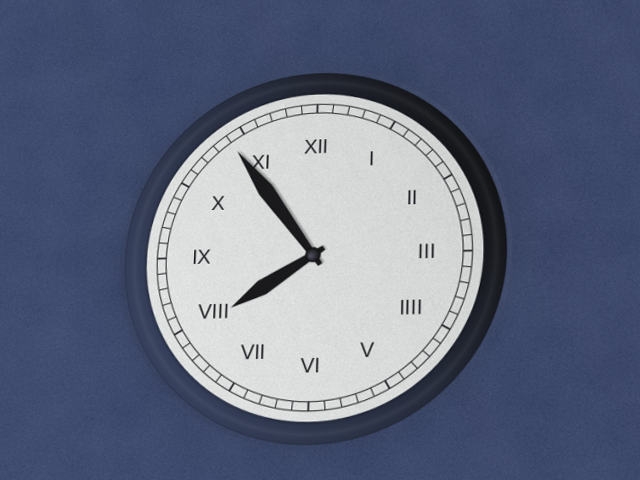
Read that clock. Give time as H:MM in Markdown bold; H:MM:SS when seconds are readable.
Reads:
**7:54**
